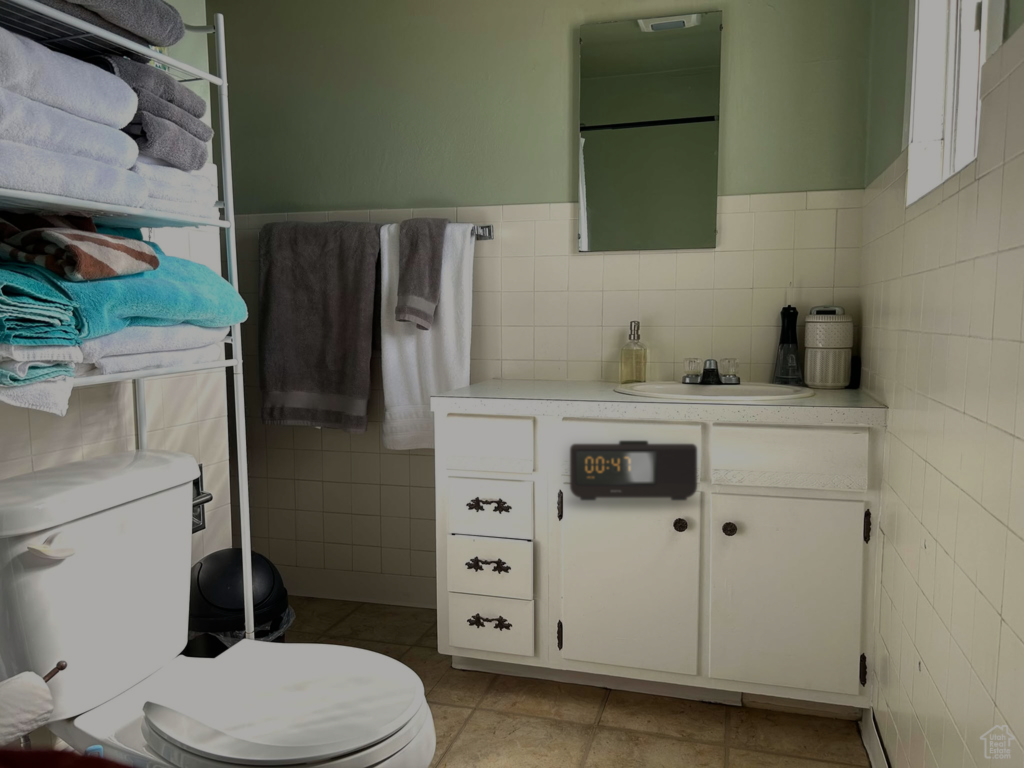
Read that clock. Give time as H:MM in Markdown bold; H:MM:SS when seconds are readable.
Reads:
**0:47**
